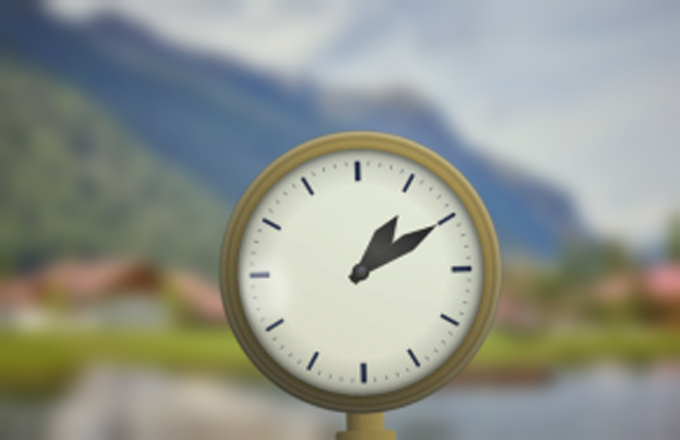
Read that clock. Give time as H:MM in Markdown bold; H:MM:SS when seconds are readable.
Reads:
**1:10**
